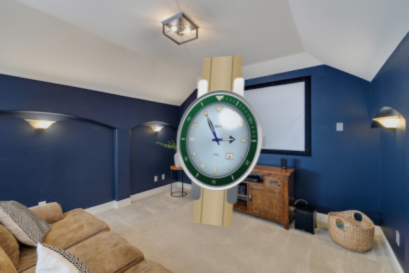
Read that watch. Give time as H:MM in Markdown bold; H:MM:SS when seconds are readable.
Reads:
**2:55**
